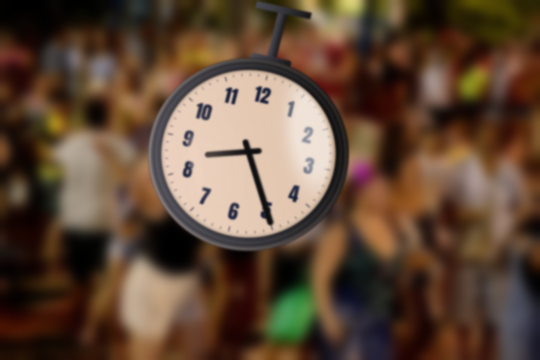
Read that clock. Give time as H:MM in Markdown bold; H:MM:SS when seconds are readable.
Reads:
**8:25**
